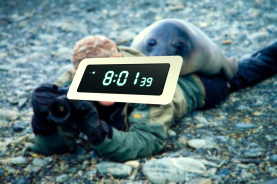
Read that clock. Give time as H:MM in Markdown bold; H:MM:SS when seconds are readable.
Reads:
**8:01:39**
